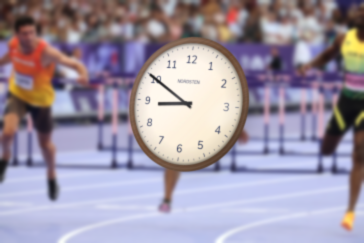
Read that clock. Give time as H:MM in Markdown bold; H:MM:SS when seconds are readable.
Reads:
**8:50**
